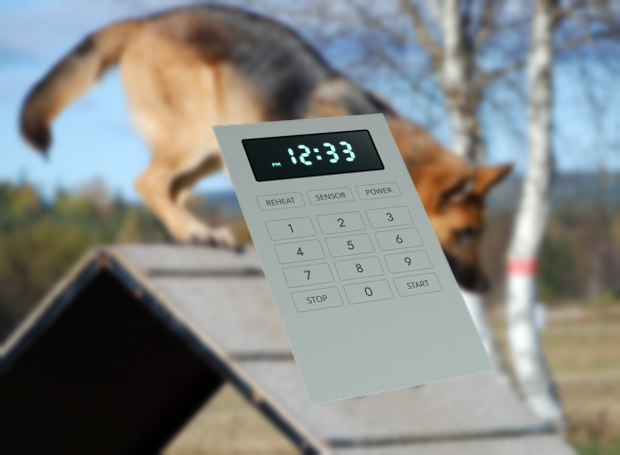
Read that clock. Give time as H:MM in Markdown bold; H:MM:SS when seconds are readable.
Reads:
**12:33**
